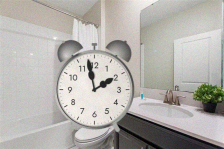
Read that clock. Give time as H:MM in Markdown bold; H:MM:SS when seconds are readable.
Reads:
**1:58**
